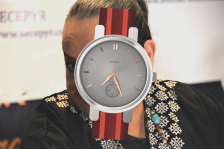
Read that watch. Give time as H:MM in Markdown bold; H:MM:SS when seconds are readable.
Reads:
**7:26**
